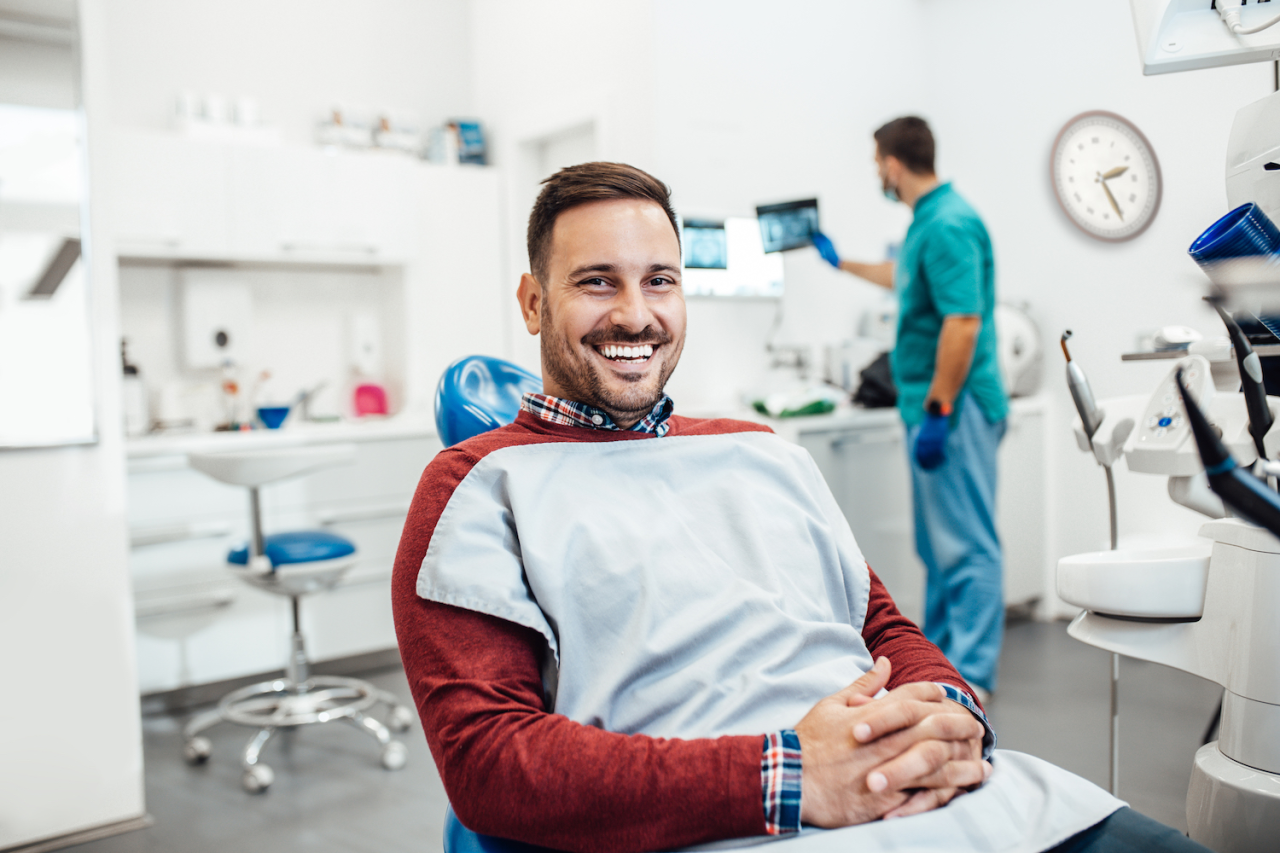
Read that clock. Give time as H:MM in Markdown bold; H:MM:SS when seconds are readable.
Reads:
**2:26**
